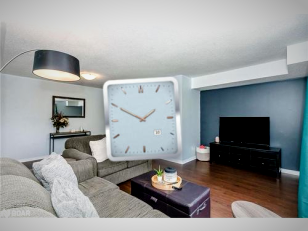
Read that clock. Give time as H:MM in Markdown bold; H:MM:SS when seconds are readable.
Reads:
**1:50**
